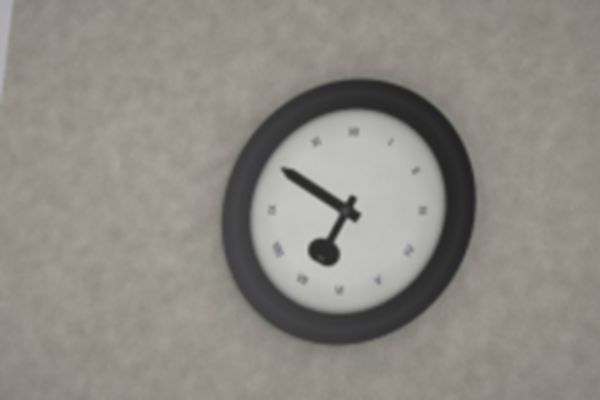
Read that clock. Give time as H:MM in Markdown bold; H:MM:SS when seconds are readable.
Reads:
**6:50**
